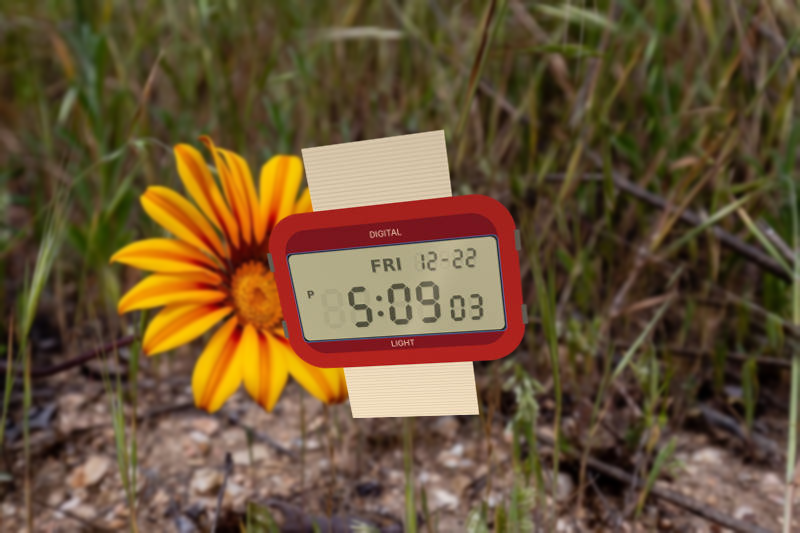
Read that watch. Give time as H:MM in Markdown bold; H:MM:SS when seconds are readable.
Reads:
**5:09:03**
